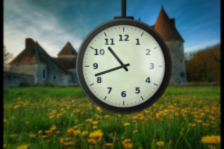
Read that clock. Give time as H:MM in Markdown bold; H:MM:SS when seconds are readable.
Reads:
**10:42**
